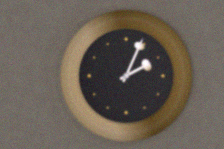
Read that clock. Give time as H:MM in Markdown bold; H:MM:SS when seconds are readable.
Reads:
**2:04**
